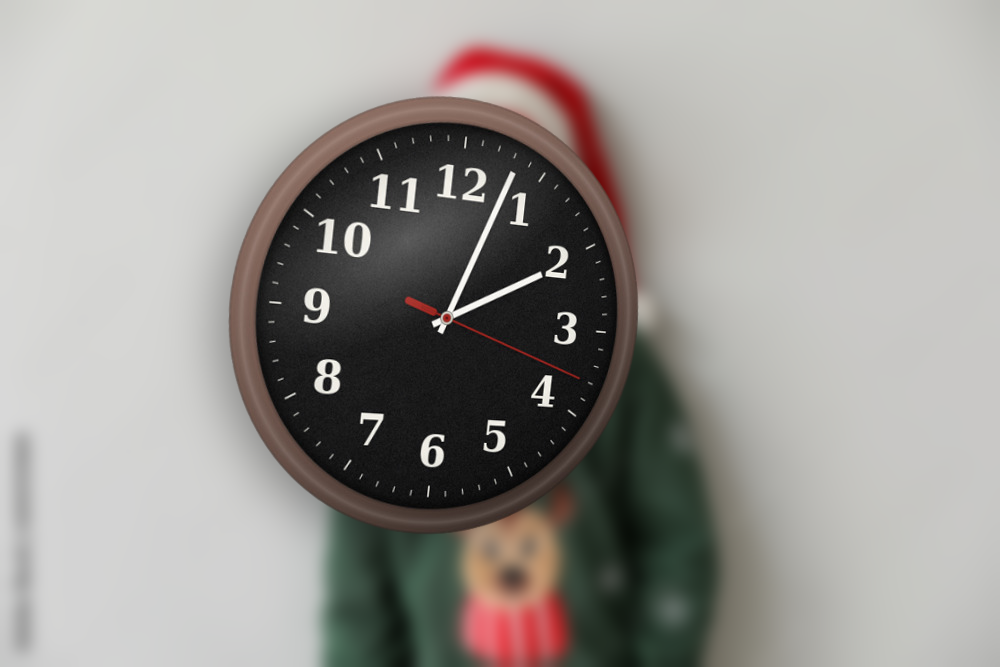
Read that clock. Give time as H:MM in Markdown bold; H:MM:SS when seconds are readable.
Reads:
**2:03:18**
